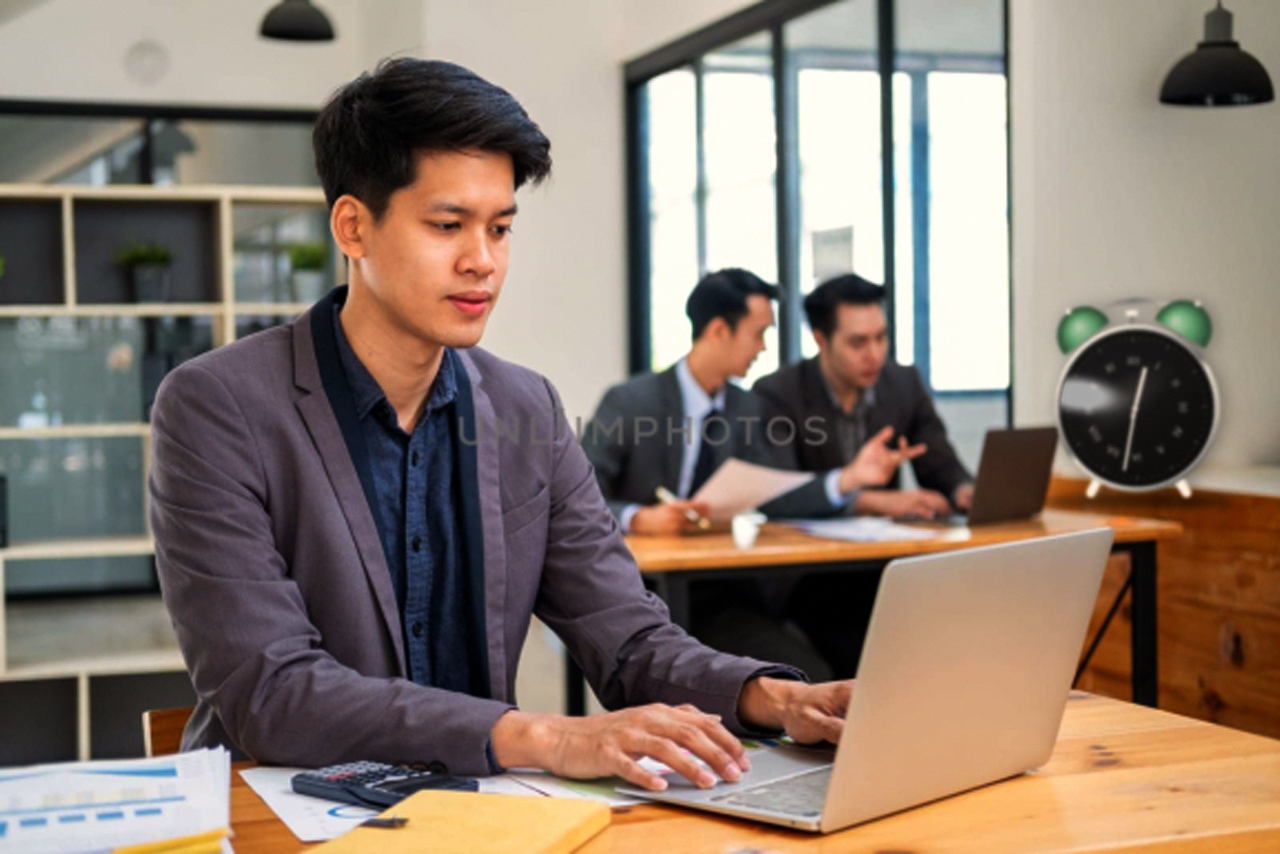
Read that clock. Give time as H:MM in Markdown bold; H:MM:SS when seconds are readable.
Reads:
**12:32**
